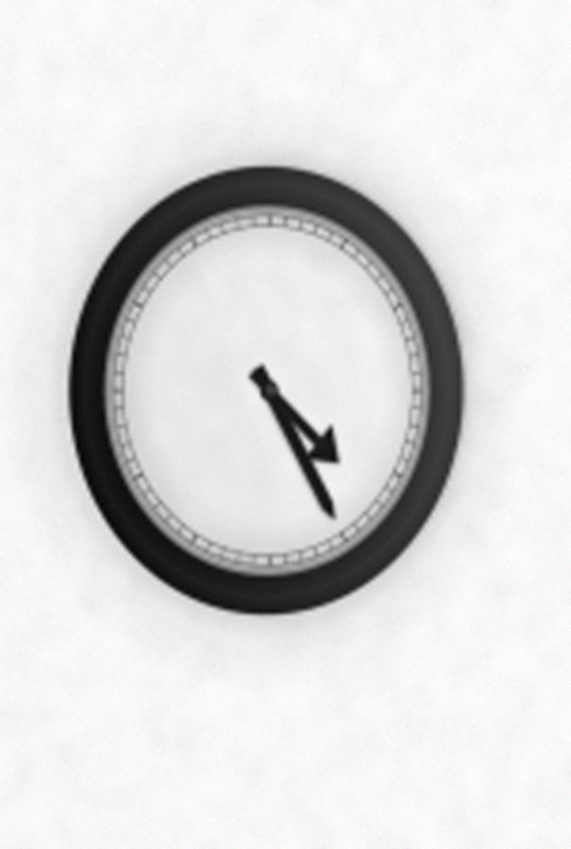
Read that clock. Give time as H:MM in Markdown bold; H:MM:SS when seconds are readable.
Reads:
**4:25**
